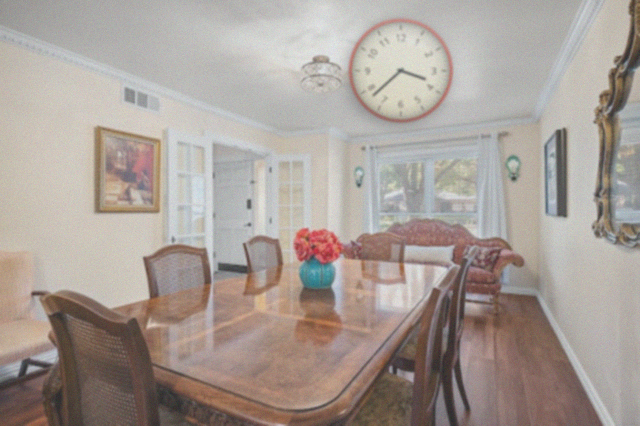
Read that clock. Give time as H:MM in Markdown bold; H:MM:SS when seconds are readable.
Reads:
**3:38**
